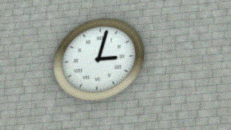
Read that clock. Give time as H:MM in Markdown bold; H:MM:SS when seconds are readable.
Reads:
**3:02**
